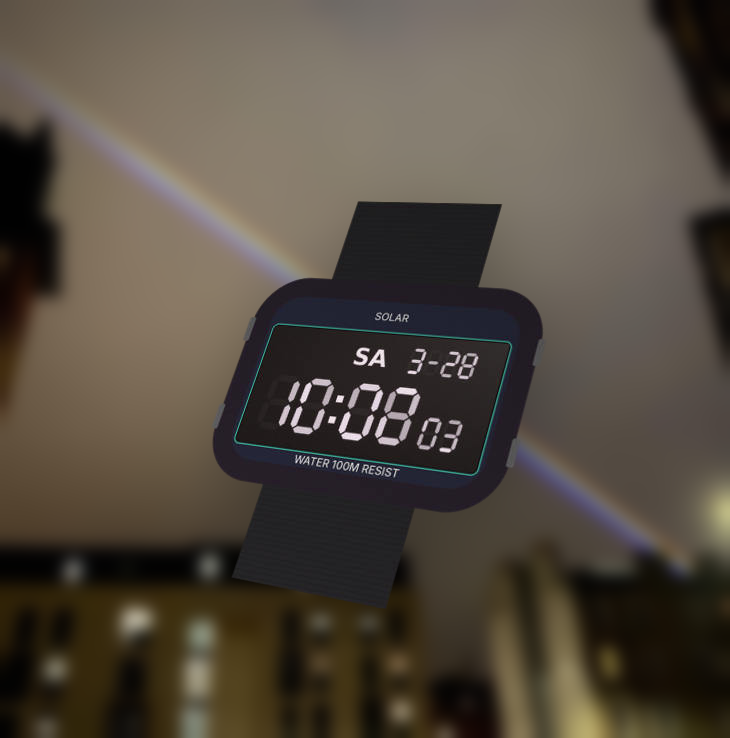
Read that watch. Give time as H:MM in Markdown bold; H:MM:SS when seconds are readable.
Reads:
**10:08:03**
